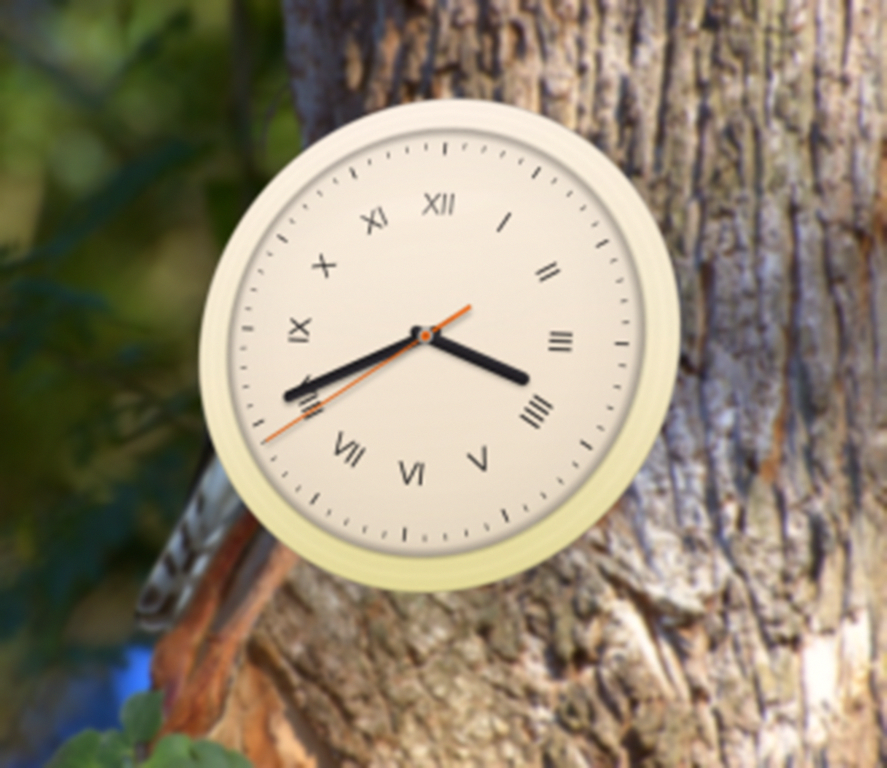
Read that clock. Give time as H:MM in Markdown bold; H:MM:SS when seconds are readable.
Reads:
**3:40:39**
